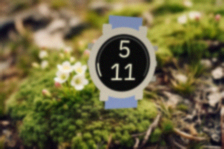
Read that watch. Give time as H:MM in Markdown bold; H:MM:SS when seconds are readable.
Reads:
**5:11**
